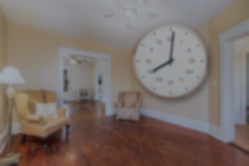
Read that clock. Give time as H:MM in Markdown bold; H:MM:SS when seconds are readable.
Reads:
**8:01**
